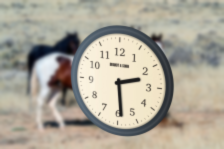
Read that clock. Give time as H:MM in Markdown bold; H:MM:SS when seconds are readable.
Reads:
**2:29**
